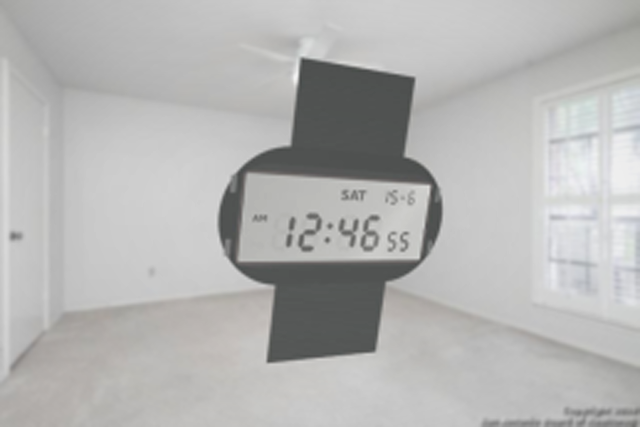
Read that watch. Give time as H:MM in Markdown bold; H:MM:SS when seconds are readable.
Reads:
**12:46:55**
